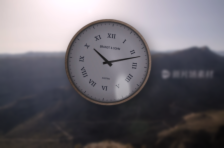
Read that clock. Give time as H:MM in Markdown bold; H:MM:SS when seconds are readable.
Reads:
**10:12**
